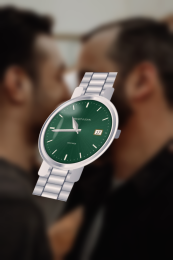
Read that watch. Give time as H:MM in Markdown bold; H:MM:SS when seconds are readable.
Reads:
**10:44**
